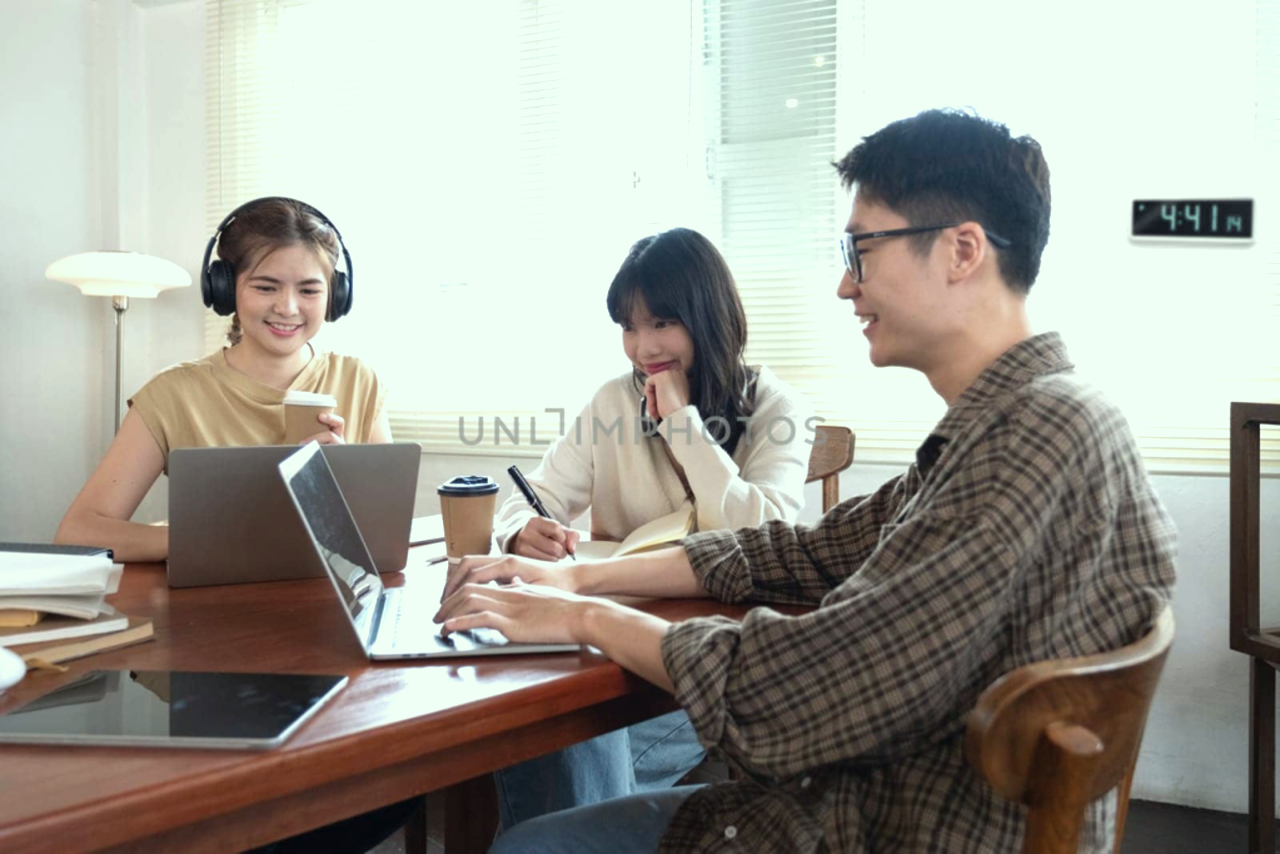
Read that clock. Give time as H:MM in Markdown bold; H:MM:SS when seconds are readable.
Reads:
**4:41**
